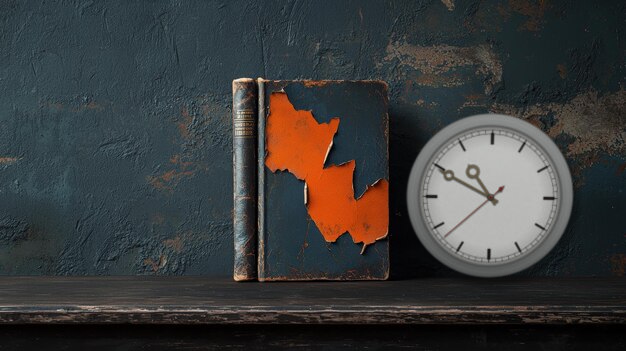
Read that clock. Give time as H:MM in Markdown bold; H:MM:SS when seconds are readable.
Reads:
**10:49:38**
